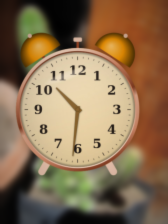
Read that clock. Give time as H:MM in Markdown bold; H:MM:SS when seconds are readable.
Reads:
**10:31**
